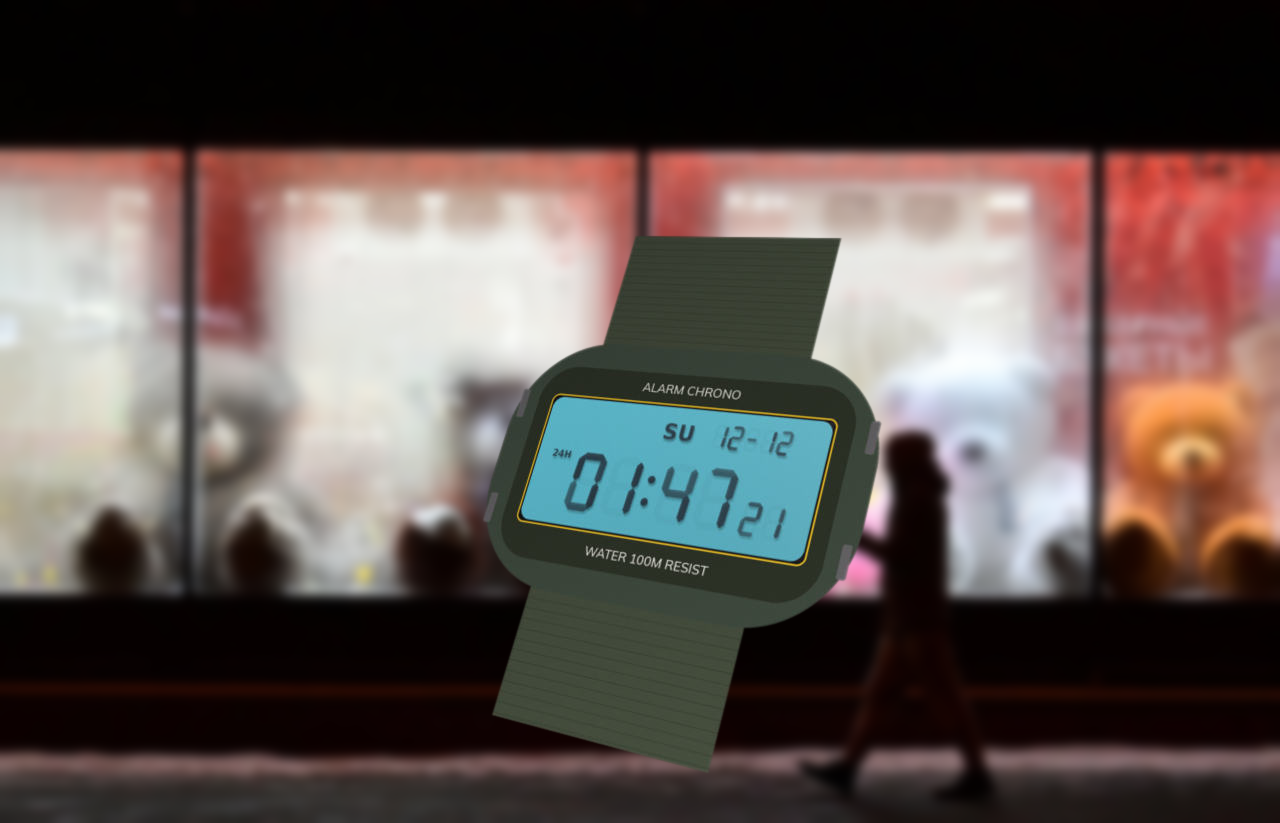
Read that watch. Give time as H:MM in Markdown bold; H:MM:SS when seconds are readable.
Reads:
**1:47:21**
